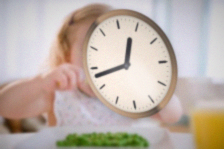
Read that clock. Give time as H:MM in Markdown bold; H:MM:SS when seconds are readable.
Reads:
**12:43**
